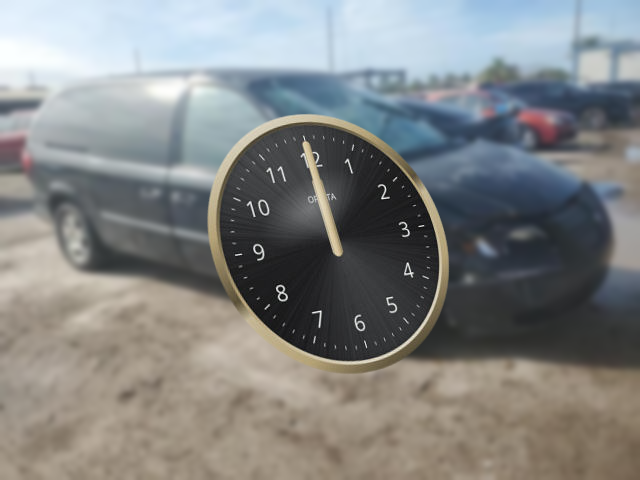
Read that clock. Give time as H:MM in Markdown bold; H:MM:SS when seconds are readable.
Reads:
**12:00**
